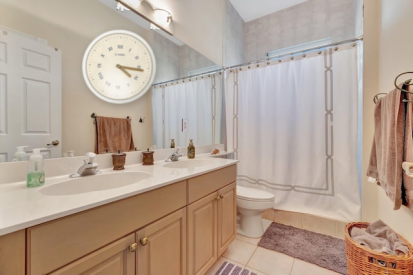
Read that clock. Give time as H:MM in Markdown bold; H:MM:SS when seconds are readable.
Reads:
**4:16**
